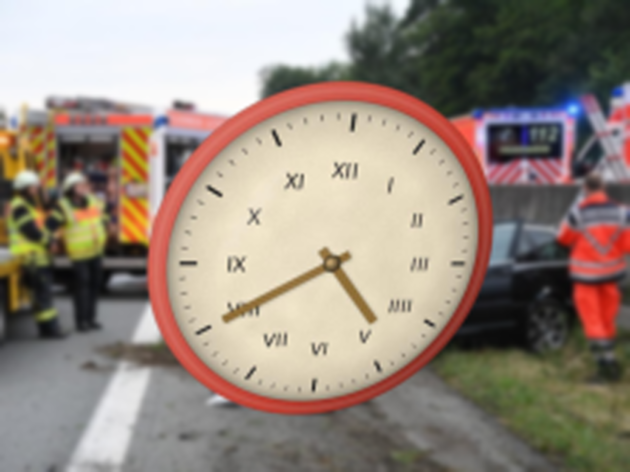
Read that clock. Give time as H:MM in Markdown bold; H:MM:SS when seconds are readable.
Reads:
**4:40**
